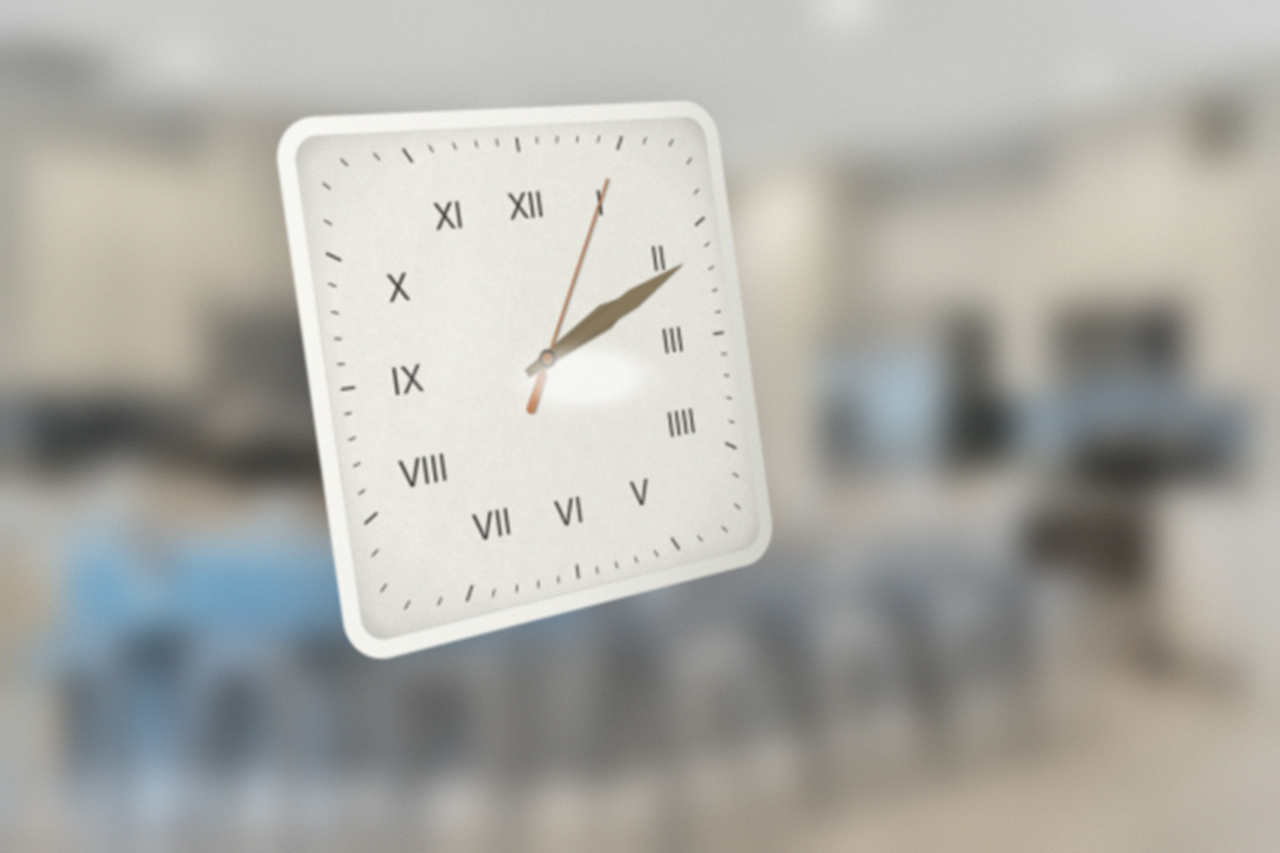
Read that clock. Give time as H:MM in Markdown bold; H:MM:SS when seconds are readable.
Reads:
**2:11:05**
